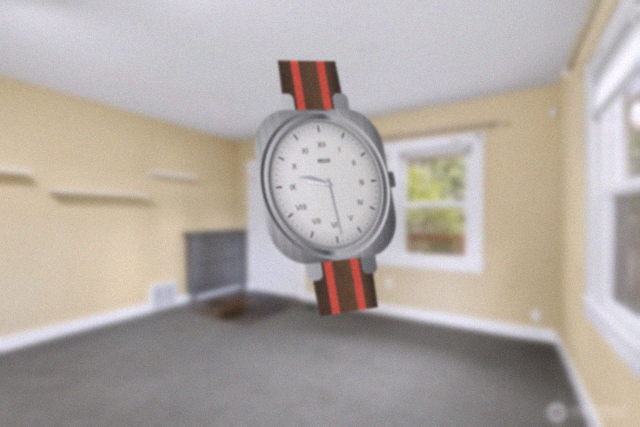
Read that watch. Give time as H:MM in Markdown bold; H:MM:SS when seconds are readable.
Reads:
**9:29**
